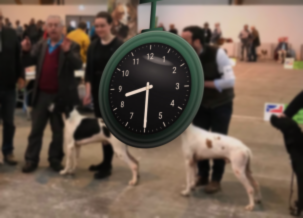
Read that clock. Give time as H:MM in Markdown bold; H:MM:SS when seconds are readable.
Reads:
**8:30**
